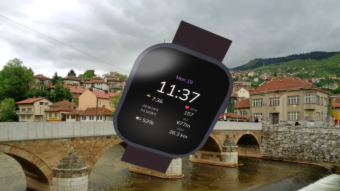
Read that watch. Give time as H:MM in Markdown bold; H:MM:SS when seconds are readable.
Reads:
**11:37**
